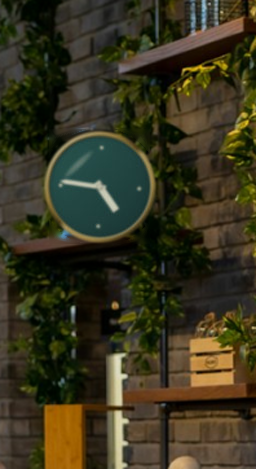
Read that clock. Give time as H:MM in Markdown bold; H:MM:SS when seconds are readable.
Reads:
**4:46**
